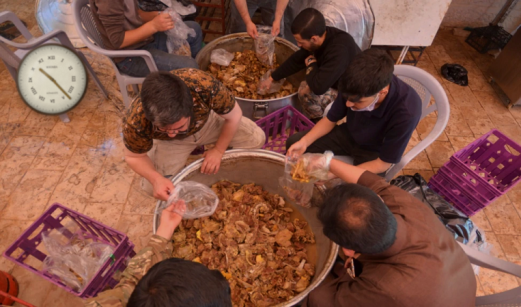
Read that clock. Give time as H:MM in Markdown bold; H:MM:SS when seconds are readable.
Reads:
**10:23**
